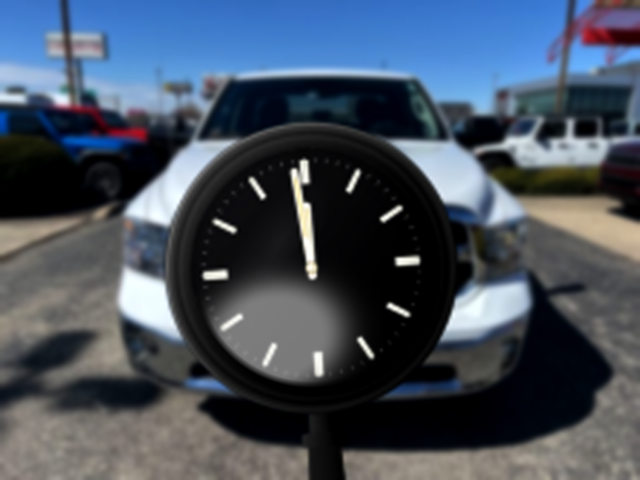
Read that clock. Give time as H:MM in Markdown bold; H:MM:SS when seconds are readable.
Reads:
**11:59**
